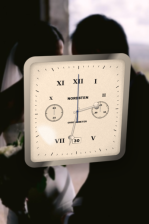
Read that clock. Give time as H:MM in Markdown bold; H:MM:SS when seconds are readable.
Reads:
**2:32**
